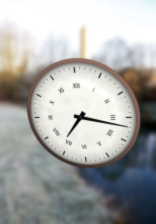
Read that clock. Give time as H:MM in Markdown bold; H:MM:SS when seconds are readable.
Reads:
**7:17**
